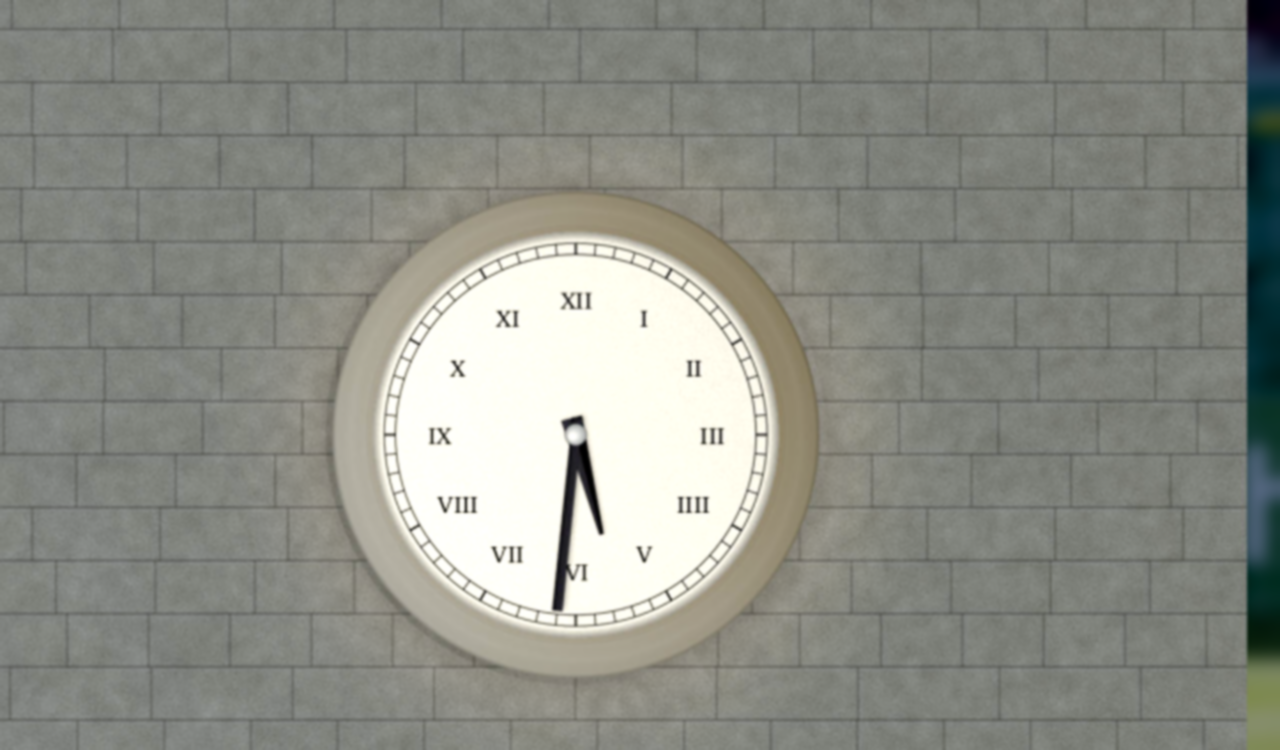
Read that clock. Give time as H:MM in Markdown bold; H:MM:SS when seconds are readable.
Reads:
**5:31**
